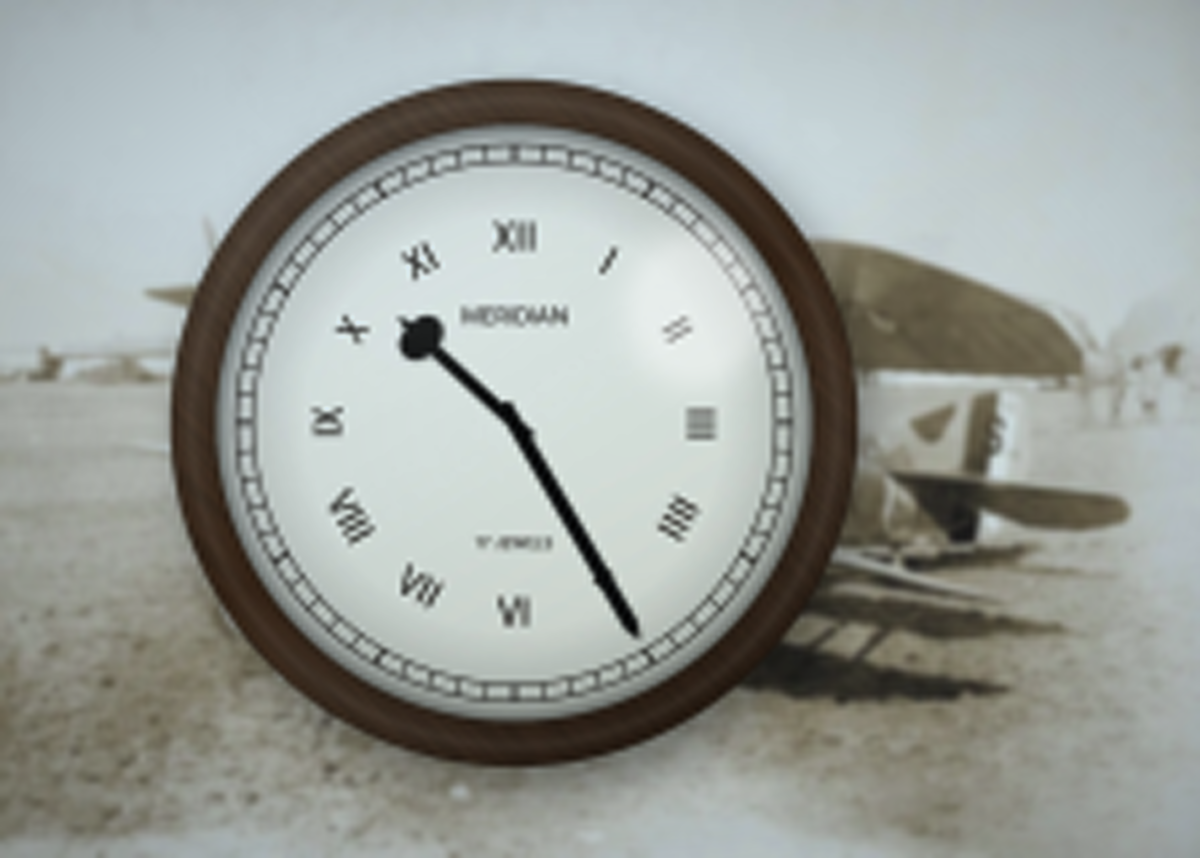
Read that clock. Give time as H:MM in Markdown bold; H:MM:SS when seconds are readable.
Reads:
**10:25**
